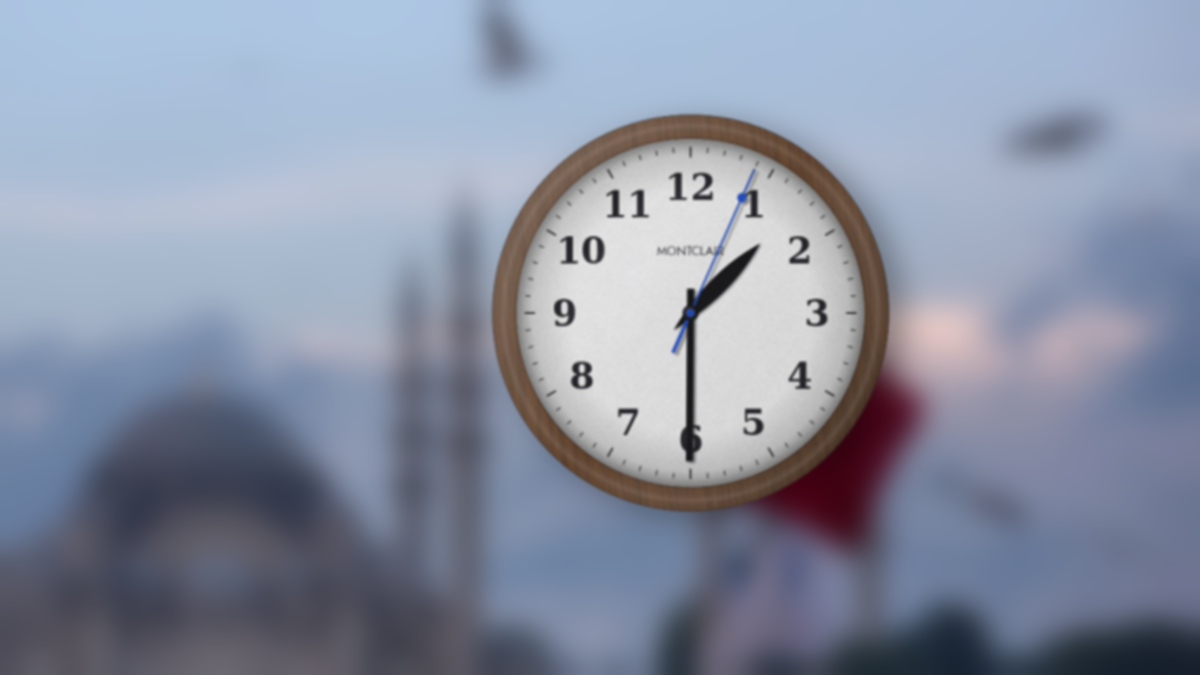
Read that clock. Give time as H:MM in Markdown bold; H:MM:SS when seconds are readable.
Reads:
**1:30:04**
